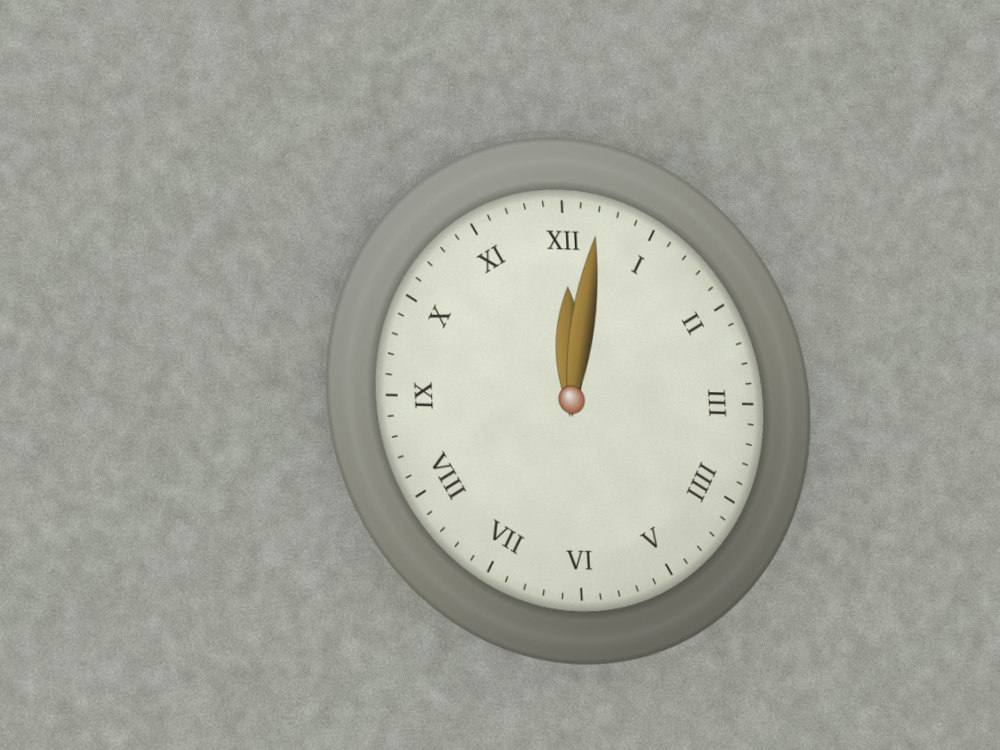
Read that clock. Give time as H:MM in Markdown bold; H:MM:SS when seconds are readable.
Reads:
**12:02**
